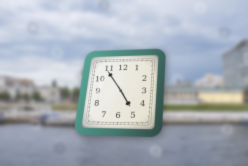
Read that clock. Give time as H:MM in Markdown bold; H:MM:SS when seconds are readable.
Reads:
**4:54**
